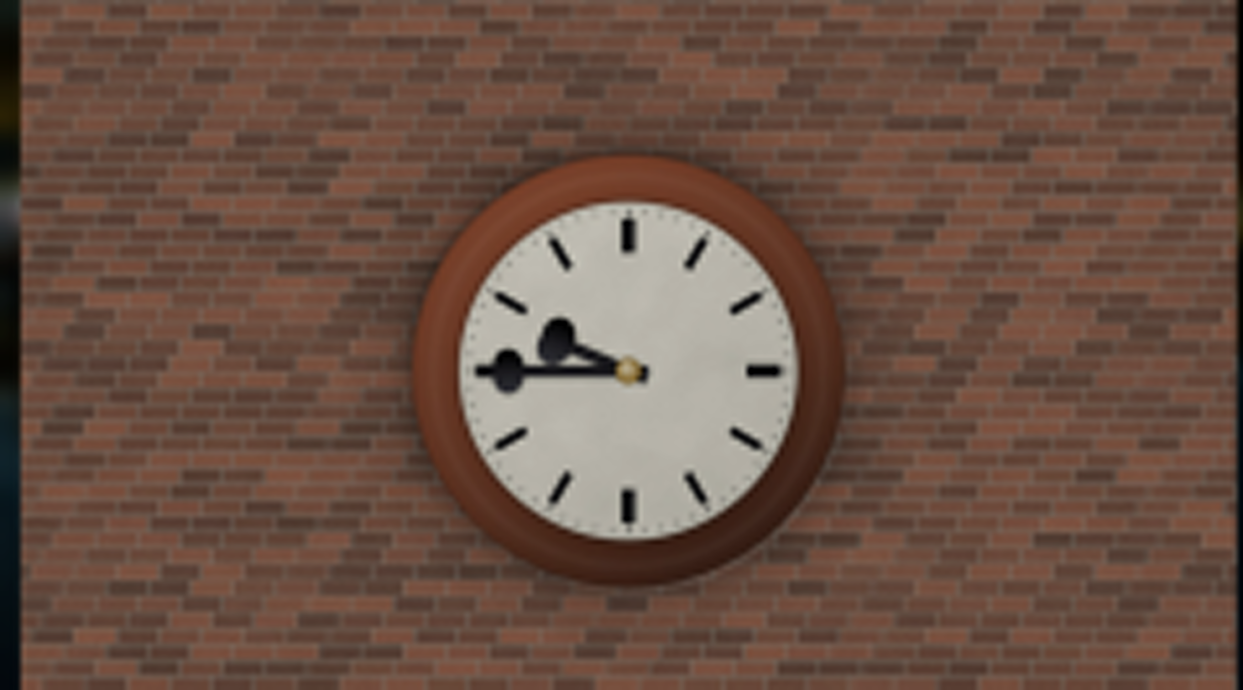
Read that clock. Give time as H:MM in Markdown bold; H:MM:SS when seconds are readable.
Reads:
**9:45**
